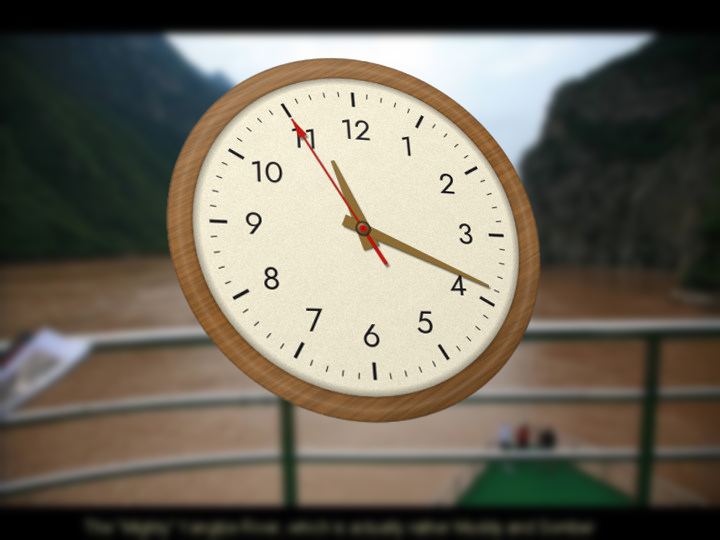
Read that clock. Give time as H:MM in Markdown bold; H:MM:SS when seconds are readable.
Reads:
**11:18:55**
